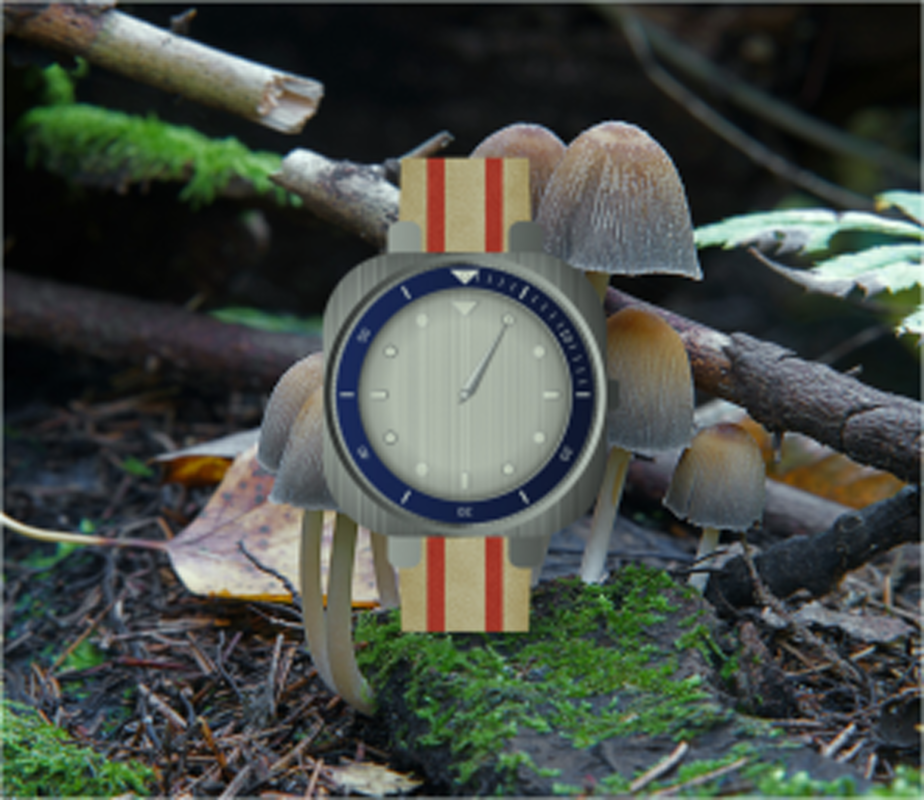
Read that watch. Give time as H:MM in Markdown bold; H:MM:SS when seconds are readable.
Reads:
**1:05**
